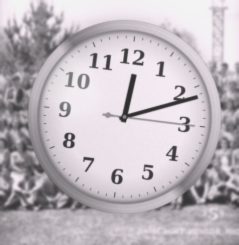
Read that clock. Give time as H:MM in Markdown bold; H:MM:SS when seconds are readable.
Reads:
**12:11:15**
